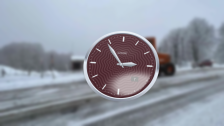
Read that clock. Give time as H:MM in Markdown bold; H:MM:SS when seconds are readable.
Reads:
**2:54**
